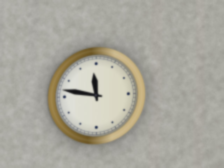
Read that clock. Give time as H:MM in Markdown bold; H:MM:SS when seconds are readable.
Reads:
**11:47**
